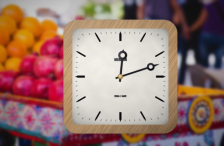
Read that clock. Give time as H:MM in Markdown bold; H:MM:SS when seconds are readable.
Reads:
**12:12**
